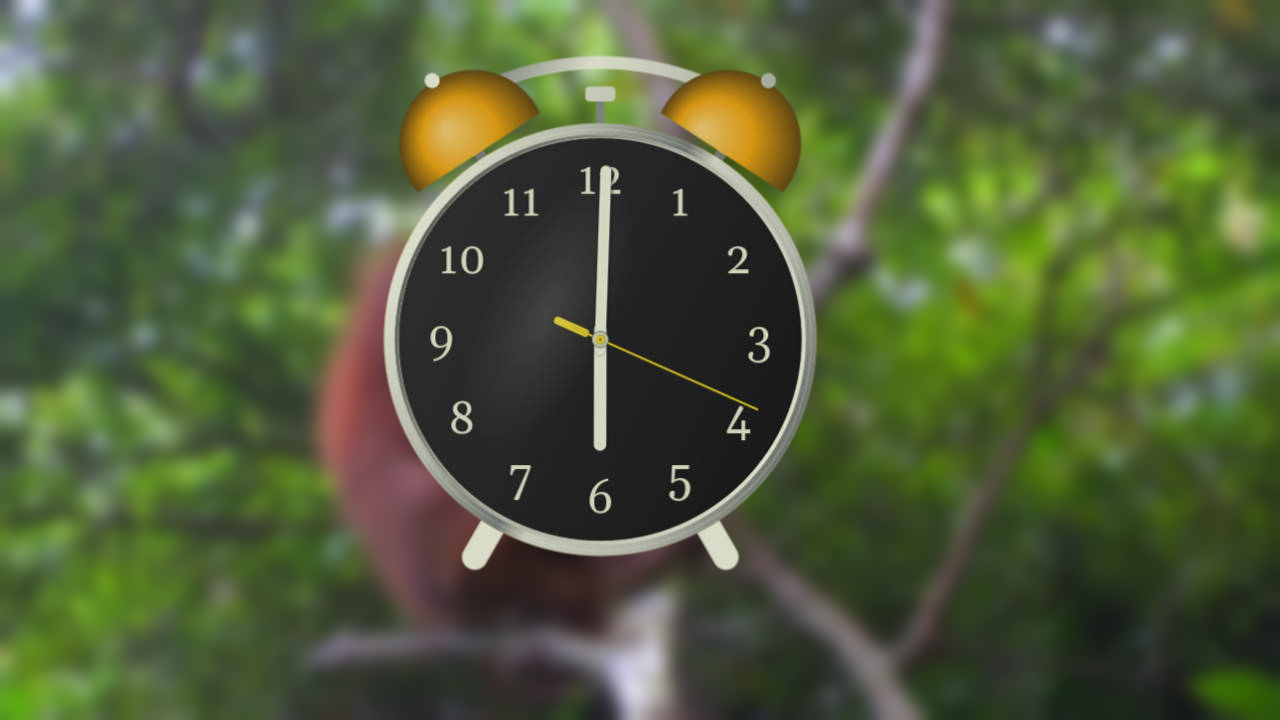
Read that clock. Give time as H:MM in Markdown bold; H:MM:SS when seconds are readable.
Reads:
**6:00:19**
